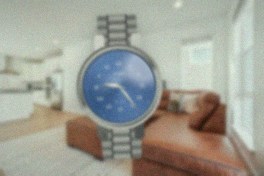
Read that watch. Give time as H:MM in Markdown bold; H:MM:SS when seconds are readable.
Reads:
**9:24**
